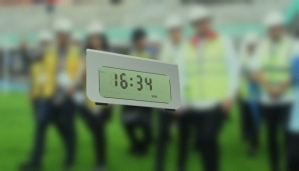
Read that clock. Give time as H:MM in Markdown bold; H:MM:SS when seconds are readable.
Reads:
**16:34**
